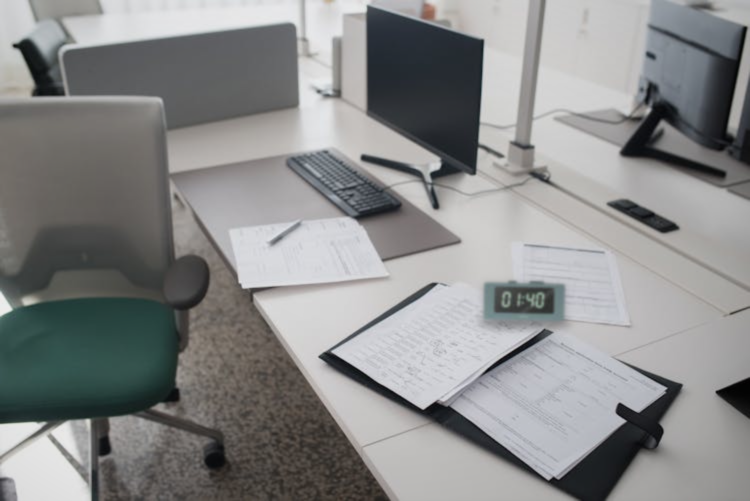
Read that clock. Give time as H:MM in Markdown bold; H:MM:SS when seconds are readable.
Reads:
**1:40**
